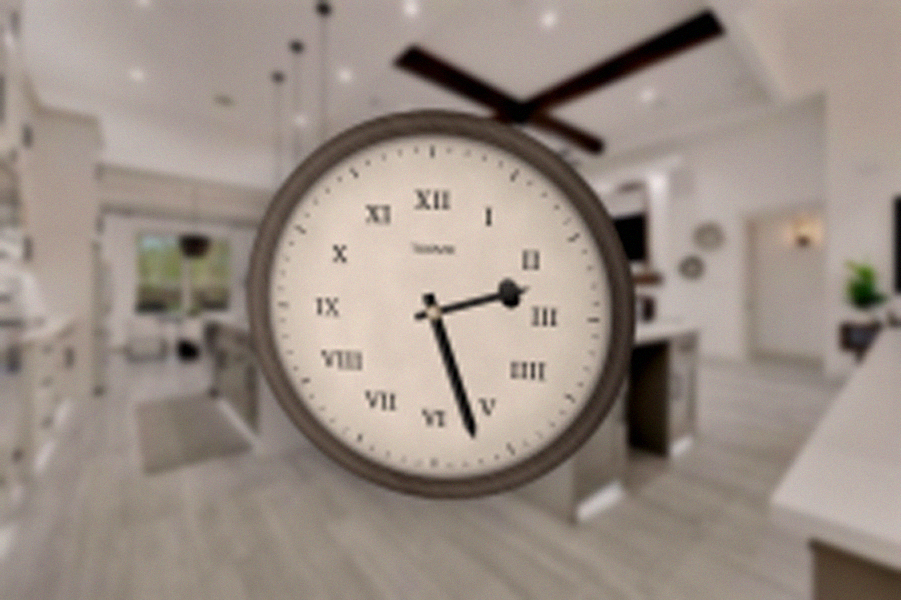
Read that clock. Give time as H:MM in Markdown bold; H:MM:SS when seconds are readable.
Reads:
**2:27**
